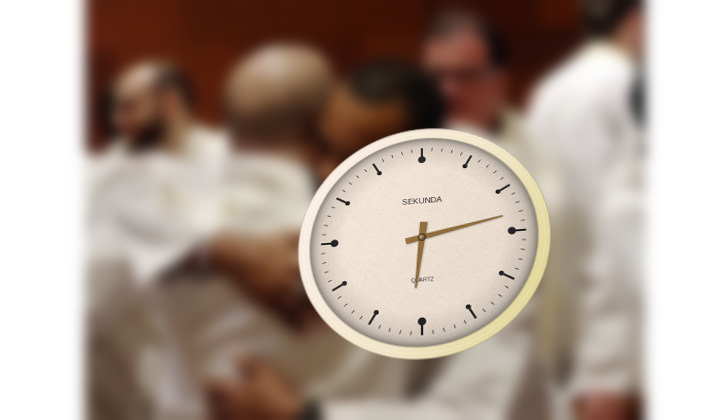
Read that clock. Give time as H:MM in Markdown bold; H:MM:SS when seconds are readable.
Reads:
**6:13**
